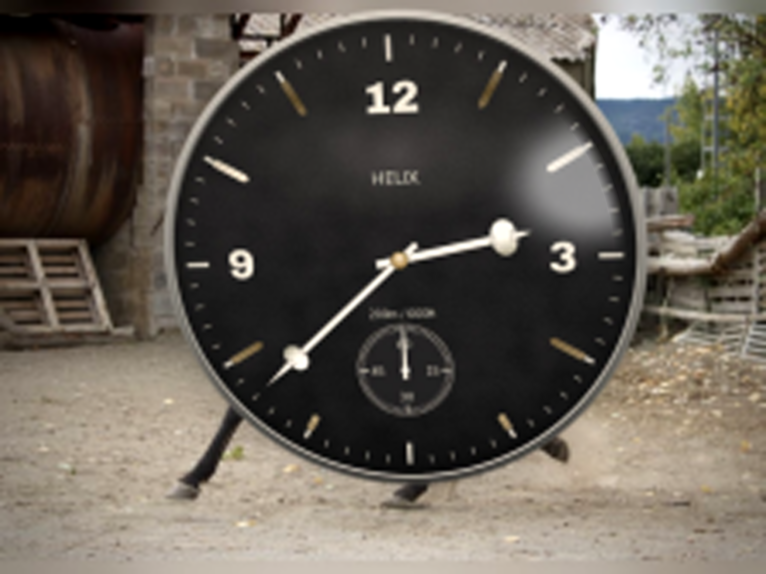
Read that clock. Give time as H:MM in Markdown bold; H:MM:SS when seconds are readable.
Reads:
**2:38**
